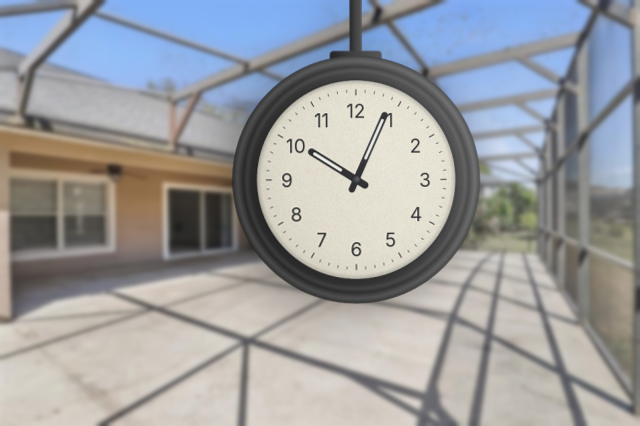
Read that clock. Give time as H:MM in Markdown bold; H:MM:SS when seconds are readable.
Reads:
**10:04**
